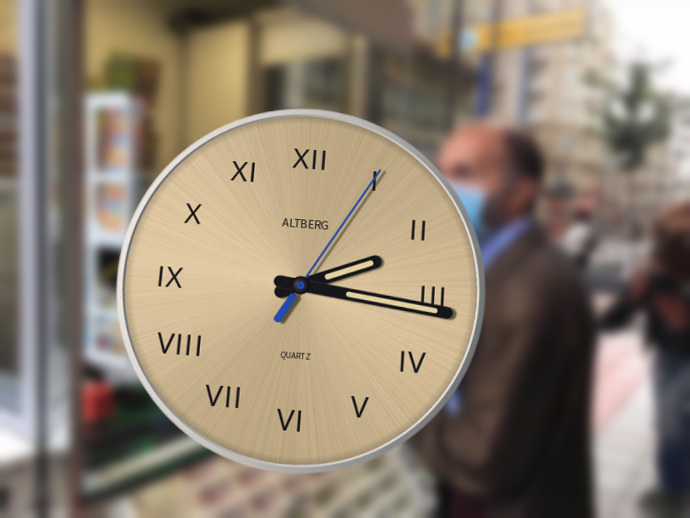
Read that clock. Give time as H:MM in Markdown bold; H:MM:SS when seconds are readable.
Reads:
**2:16:05**
